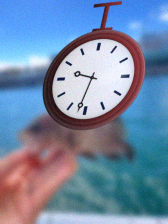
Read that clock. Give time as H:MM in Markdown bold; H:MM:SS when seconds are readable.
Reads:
**9:32**
